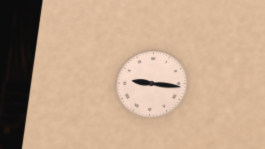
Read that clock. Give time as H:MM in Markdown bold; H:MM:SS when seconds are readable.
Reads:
**9:16**
